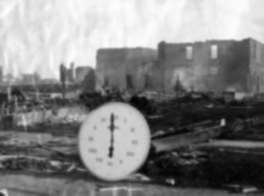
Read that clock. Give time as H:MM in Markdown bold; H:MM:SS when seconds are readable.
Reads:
**5:59**
